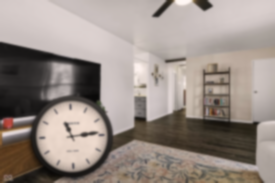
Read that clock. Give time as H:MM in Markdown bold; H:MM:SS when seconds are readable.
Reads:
**11:14**
